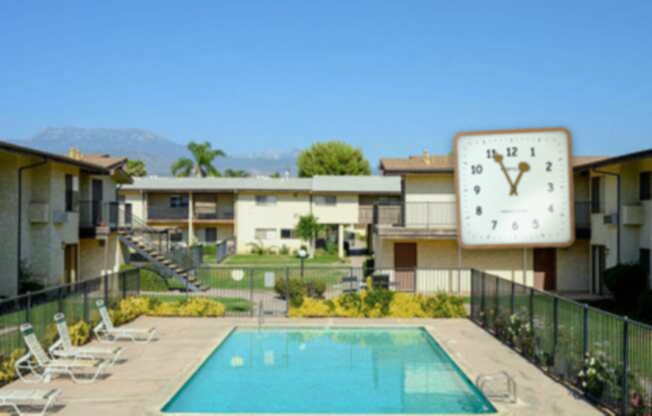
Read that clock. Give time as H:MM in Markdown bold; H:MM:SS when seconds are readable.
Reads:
**12:56**
